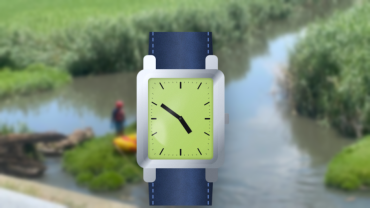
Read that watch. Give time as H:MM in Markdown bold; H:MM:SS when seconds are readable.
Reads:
**4:51**
